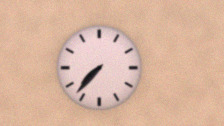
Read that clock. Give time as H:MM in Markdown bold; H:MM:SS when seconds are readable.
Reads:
**7:37**
